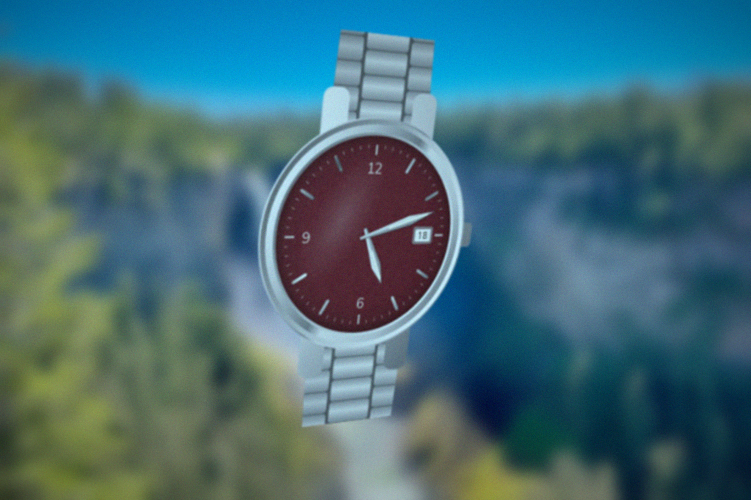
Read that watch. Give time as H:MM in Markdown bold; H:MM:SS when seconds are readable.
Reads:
**5:12**
